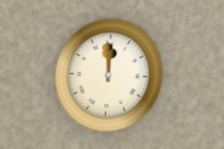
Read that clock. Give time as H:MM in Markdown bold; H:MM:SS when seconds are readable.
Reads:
**11:59**
